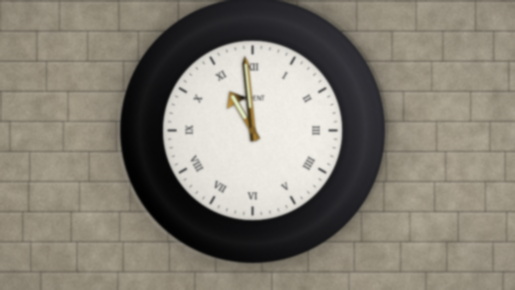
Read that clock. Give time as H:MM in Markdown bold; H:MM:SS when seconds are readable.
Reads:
**10:59**
